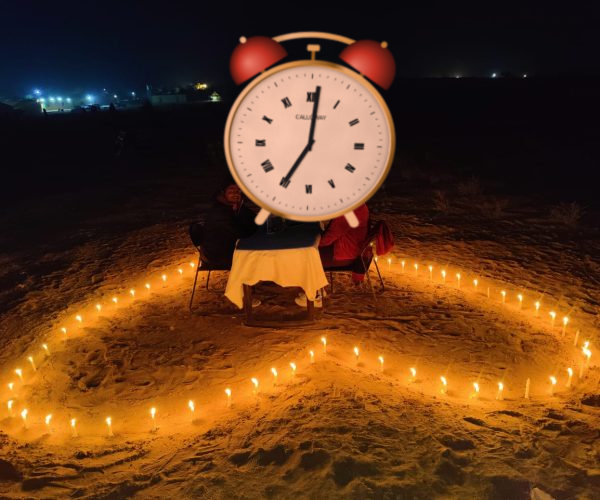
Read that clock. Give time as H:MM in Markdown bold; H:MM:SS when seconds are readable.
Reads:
**7:01**
